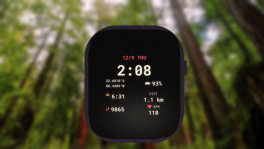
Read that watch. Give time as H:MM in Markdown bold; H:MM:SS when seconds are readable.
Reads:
**2:08**
